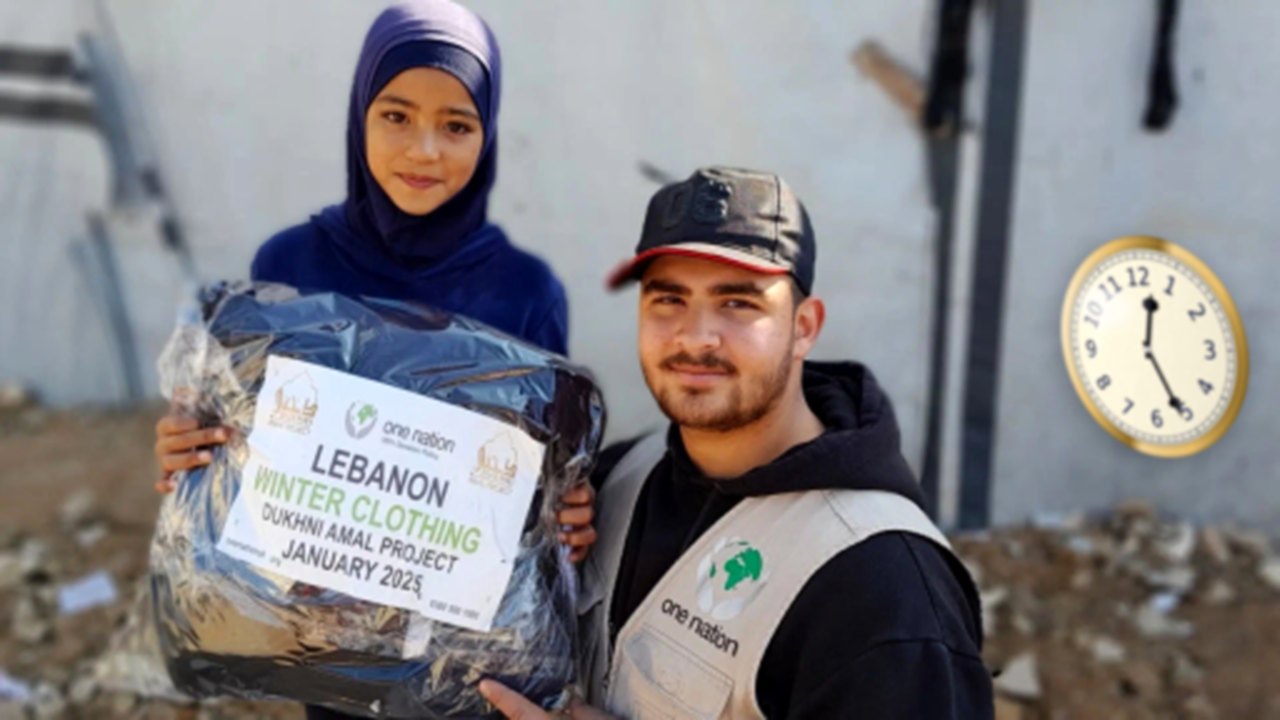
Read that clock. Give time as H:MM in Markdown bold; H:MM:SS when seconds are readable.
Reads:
**12:26**
